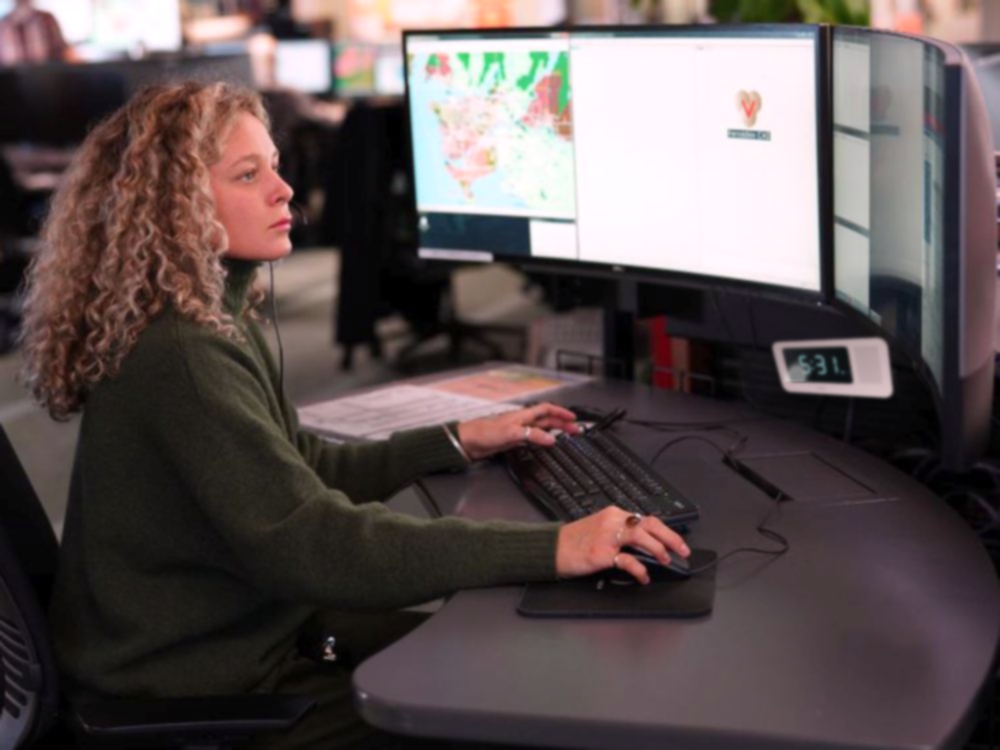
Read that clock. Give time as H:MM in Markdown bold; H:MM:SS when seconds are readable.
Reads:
**5:31**
